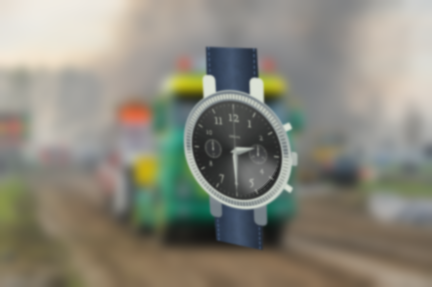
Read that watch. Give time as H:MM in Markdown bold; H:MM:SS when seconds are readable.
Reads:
**2:30**
